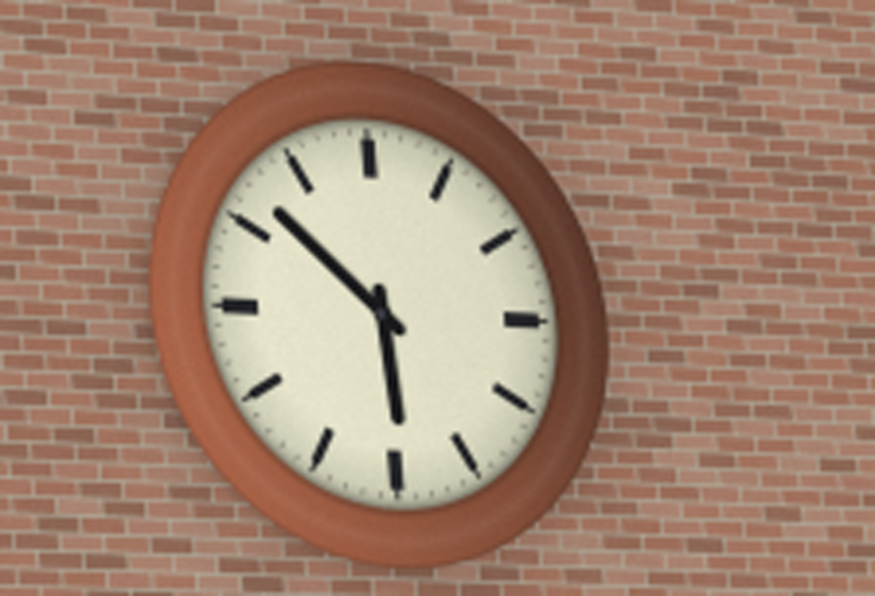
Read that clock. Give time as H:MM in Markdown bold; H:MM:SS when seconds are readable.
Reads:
**5:52**
